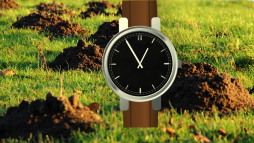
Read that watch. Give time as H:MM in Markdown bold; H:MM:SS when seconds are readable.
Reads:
**12:55**
